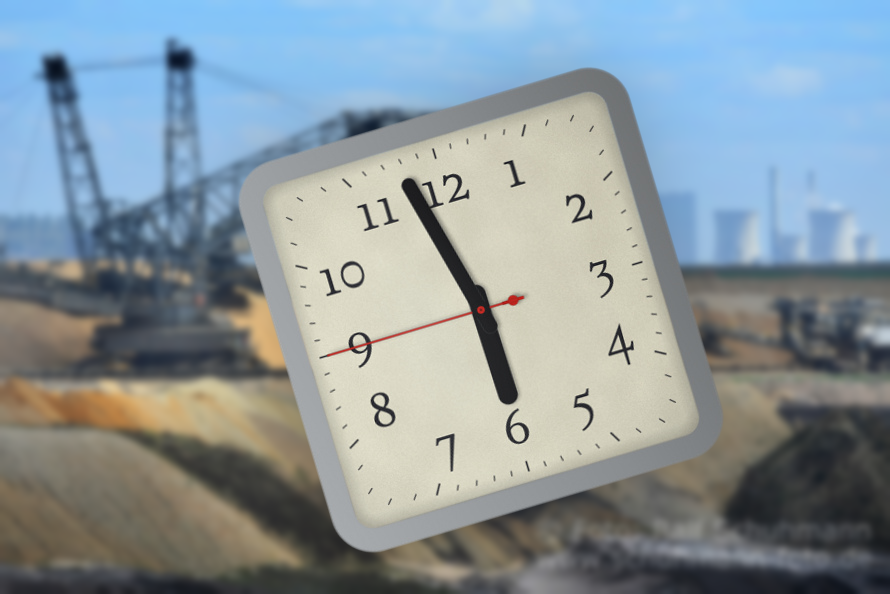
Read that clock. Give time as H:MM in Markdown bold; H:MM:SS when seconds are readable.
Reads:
**5:57:45**
